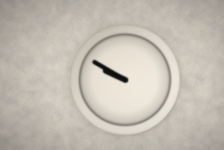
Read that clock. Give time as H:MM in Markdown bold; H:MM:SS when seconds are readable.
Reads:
**9:50**
